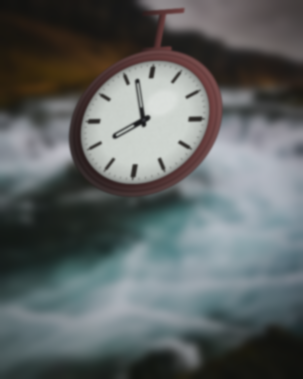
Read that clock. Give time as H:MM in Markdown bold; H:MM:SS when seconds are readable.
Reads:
**7:57**
